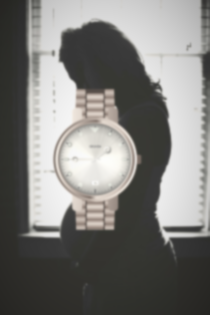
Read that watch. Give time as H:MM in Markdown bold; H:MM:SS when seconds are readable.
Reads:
**1:45**
